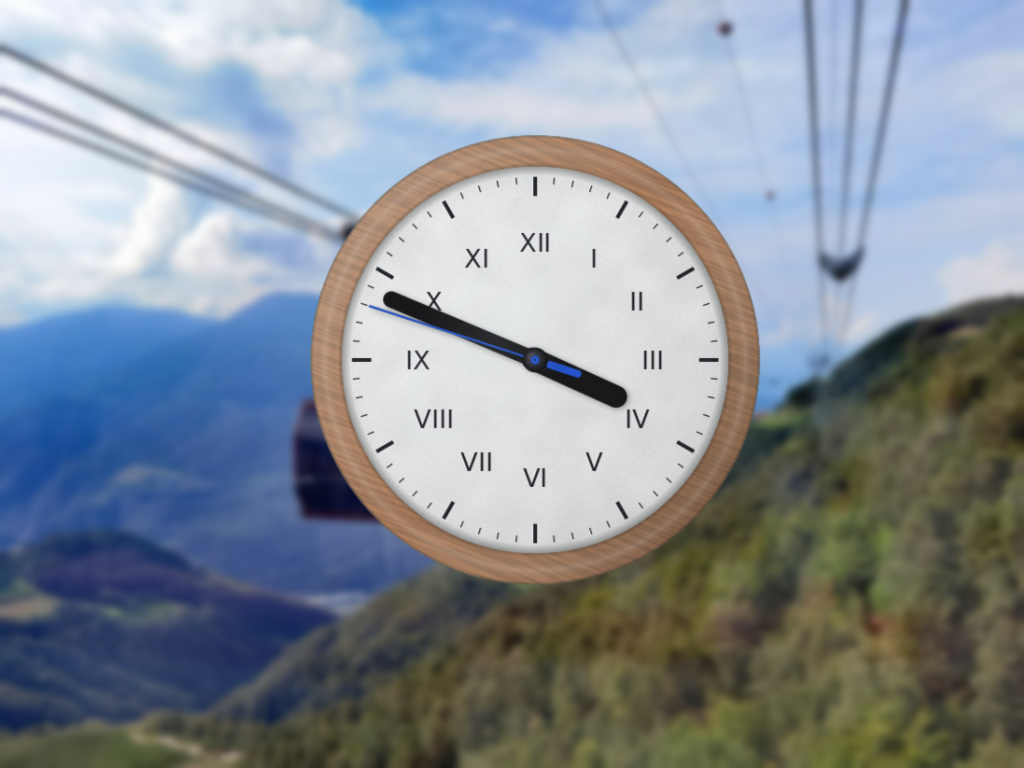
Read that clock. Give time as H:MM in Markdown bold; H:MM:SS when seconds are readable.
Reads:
**3:48:48**
